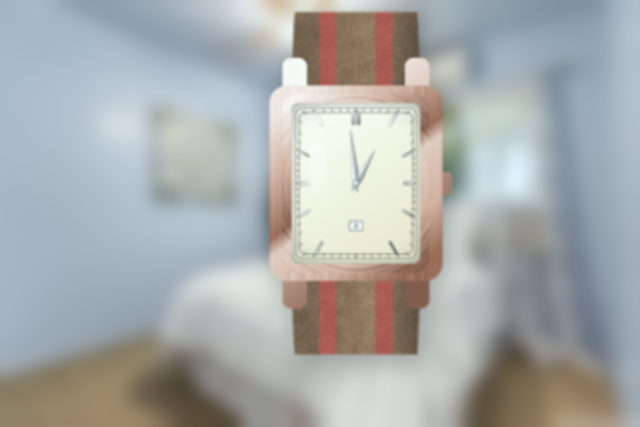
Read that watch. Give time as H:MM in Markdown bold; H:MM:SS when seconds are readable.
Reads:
**12:59**
